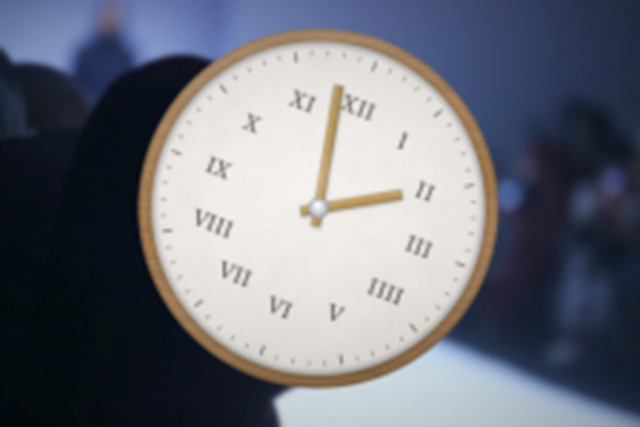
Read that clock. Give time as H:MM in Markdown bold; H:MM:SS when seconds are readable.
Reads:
**1:58**
